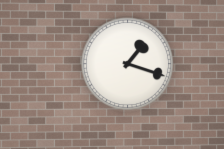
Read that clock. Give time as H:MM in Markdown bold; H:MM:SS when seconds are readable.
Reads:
**1:18**
